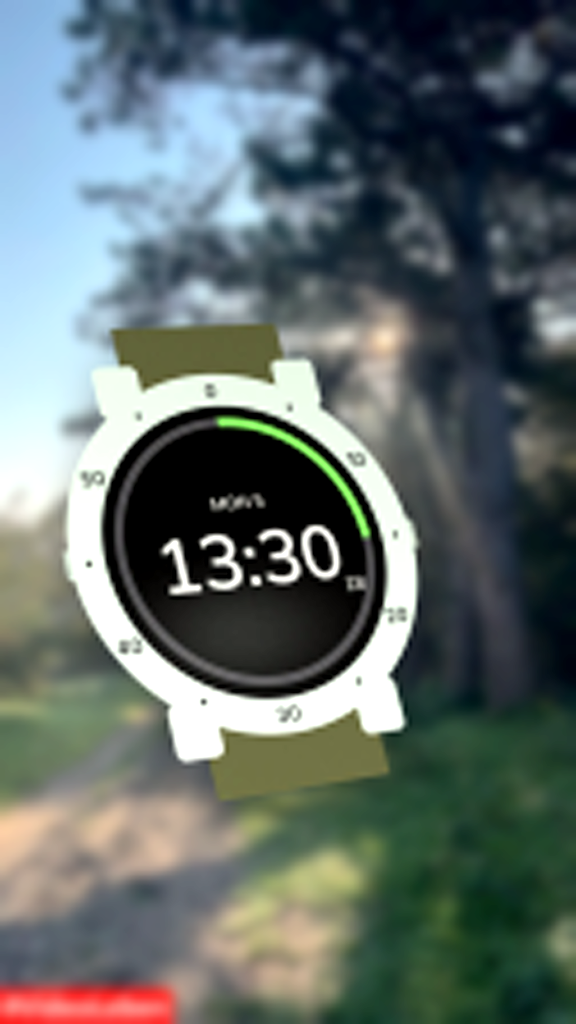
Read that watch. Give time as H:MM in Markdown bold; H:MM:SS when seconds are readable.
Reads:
**13:30**
